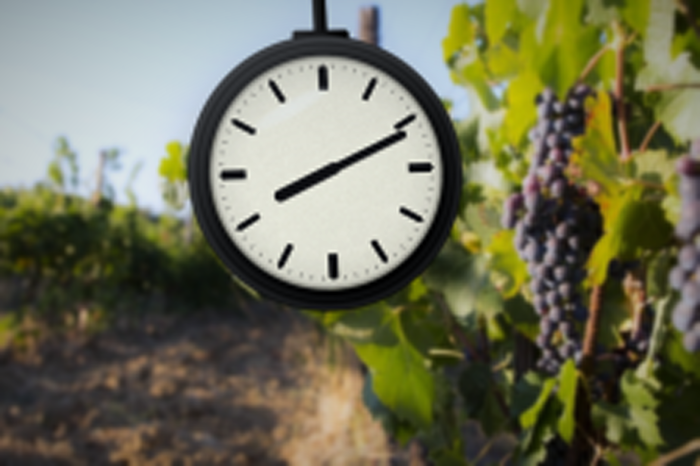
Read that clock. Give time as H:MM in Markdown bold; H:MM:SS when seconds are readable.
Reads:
**8:11**
